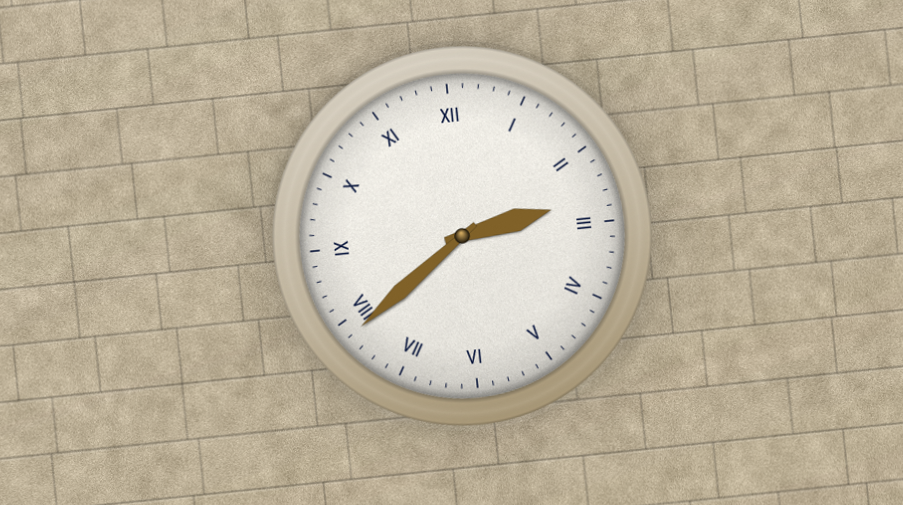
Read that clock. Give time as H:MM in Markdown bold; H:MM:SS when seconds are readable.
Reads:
**2:39**
